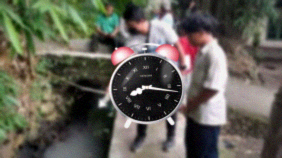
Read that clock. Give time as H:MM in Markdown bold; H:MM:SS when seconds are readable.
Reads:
**8:17**
